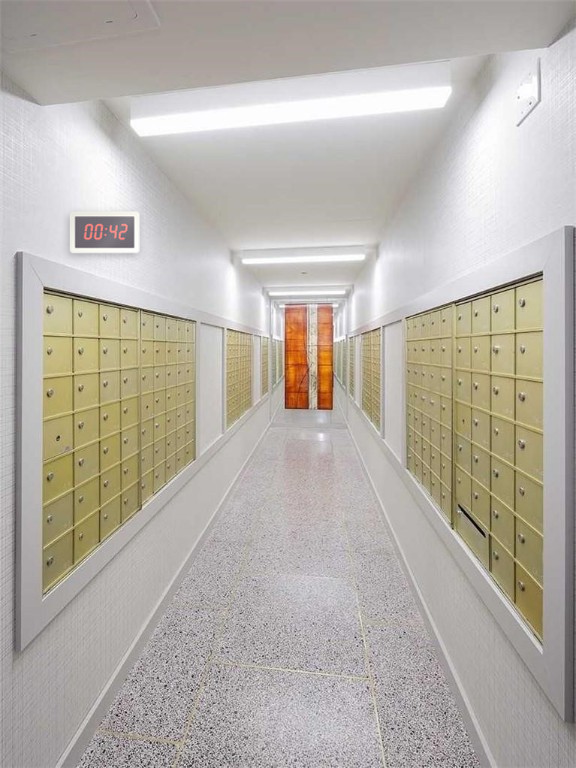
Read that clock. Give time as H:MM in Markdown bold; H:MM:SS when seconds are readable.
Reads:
**0:42**
